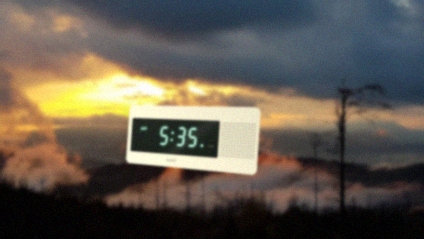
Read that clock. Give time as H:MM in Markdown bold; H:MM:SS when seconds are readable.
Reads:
**5:35**
